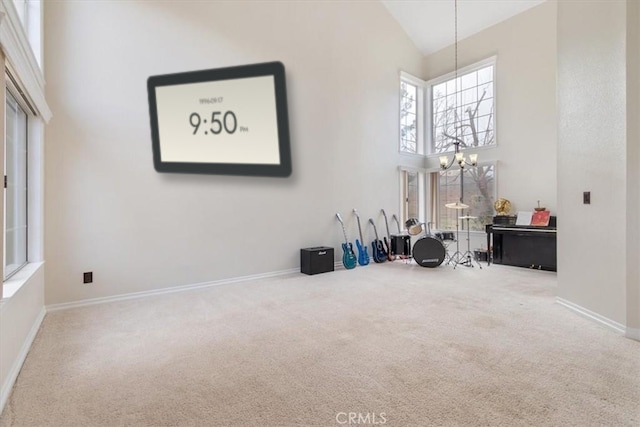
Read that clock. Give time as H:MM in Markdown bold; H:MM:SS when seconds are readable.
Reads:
**9:50**
